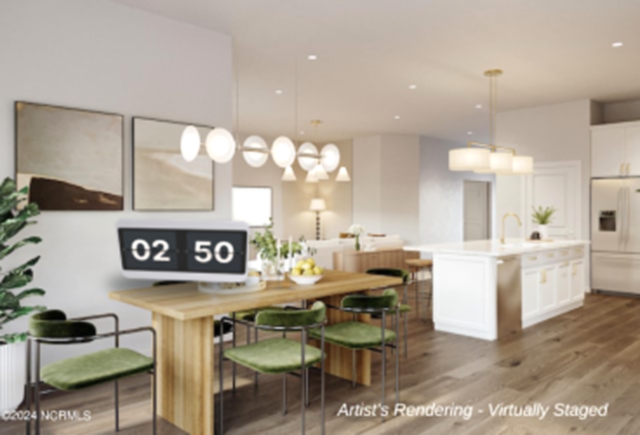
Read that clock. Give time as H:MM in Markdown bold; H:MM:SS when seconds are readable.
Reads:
**2:50**
